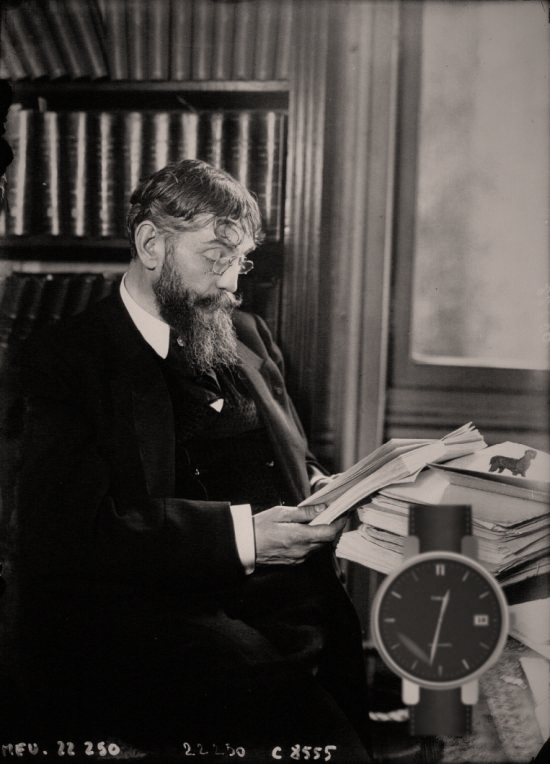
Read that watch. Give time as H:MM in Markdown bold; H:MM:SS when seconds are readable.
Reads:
**12:32**
